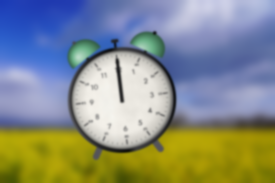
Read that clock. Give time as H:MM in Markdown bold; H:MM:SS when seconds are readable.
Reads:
**12:00**
